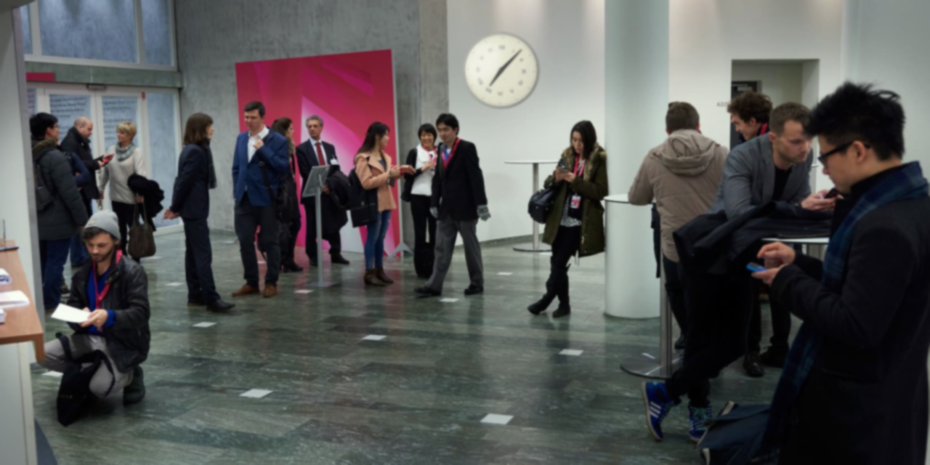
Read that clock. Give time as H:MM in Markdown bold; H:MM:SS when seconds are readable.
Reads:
**7:07**
